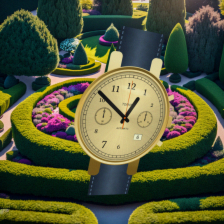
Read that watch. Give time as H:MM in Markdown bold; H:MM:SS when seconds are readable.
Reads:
**12:51**
